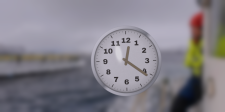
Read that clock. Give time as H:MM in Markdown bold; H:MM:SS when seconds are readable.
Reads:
**12:21**
